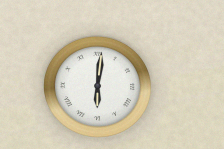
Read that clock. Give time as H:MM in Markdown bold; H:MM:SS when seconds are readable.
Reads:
**6:01**
